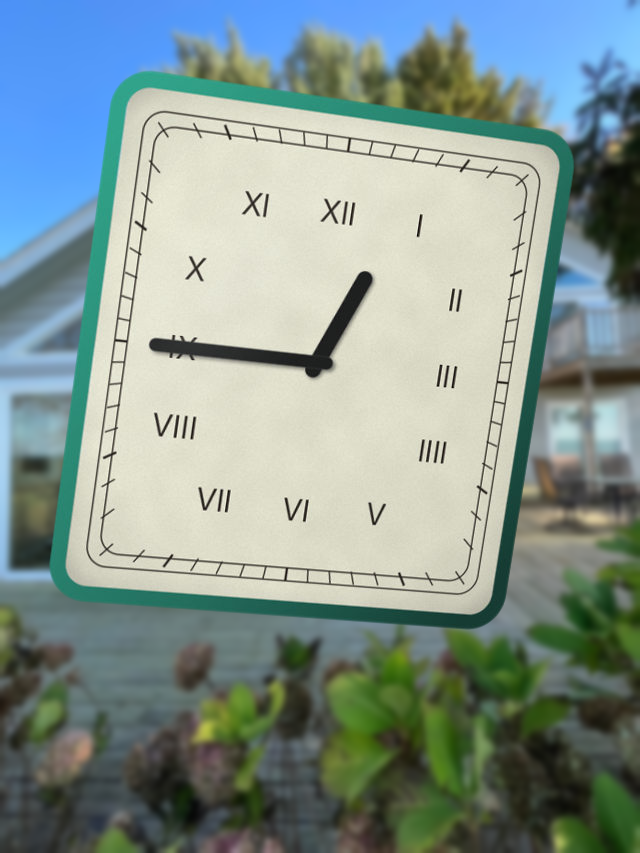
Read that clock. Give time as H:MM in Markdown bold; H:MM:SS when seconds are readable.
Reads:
**12:45**
